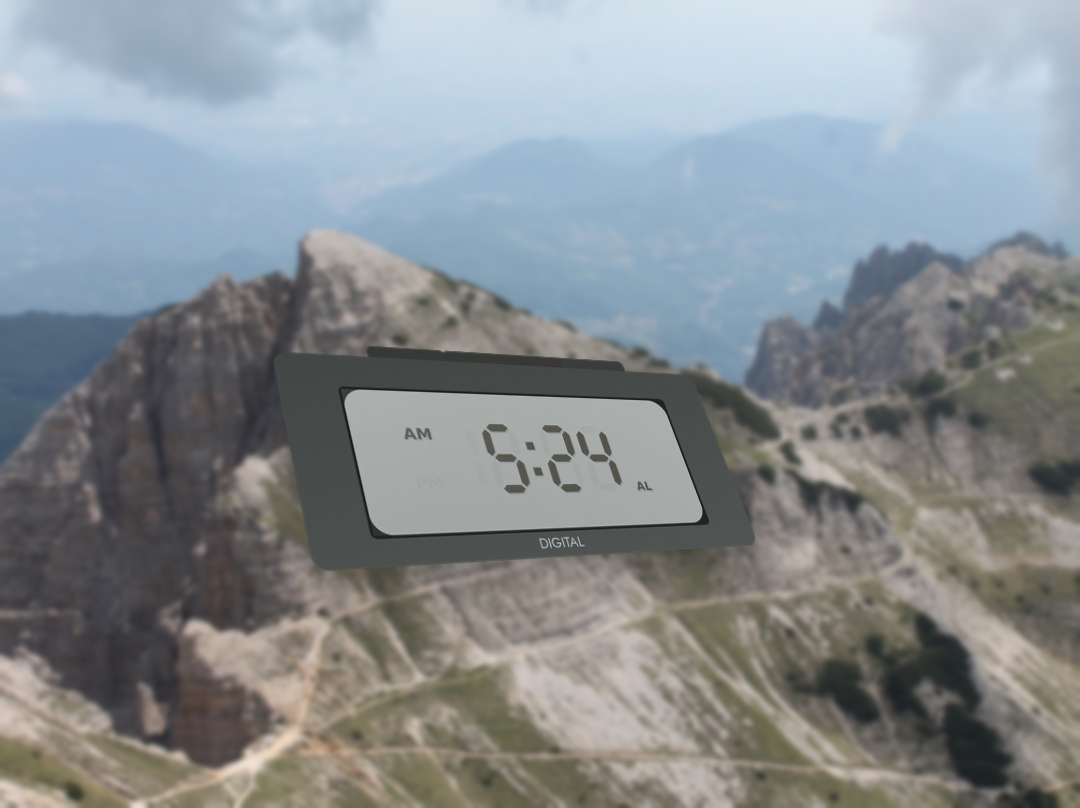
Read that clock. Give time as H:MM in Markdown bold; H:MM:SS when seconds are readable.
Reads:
**5:24**
